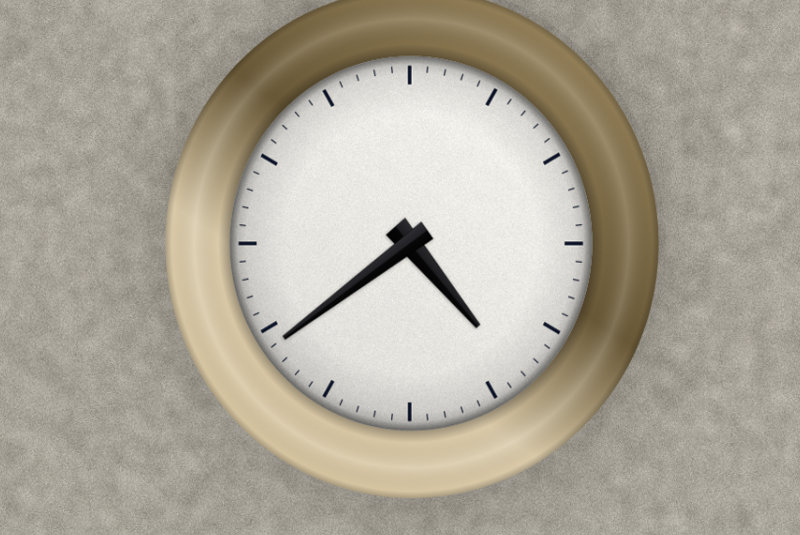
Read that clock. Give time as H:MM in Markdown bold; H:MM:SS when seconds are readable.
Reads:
**4:39**
